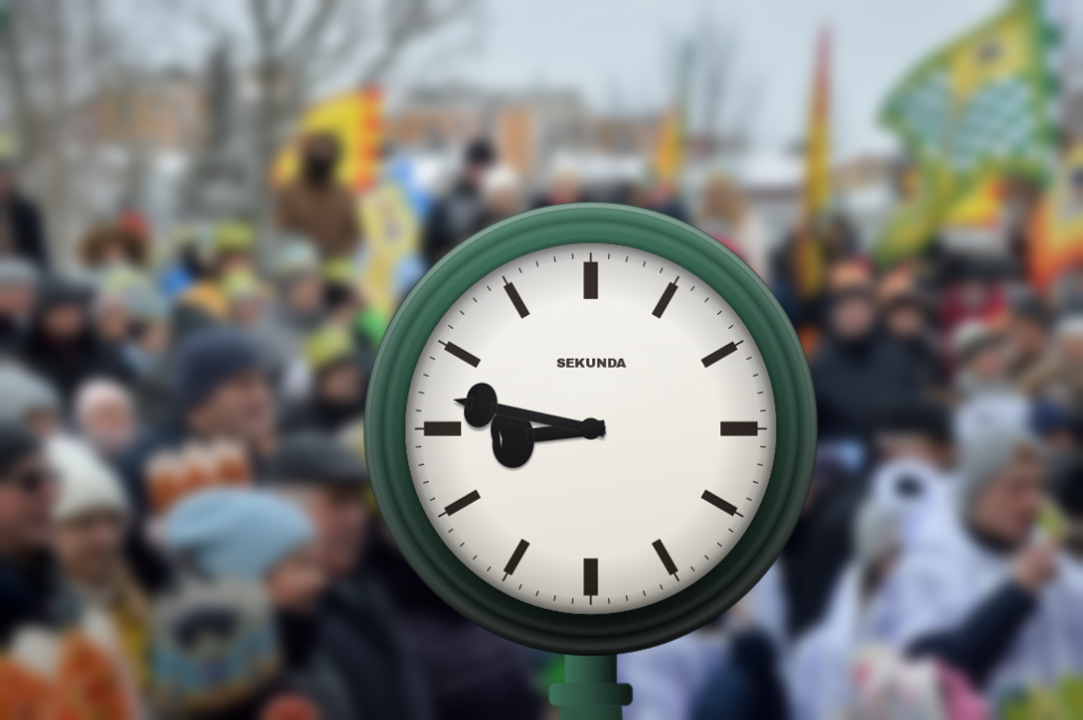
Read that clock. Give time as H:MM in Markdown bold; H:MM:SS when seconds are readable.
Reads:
**8:47**
